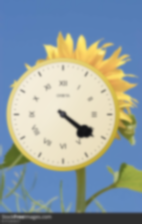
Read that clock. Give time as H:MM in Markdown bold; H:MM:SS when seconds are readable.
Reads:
**4:21**
